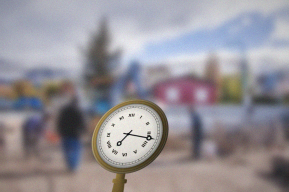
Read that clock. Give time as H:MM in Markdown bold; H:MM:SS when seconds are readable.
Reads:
**7:17**
